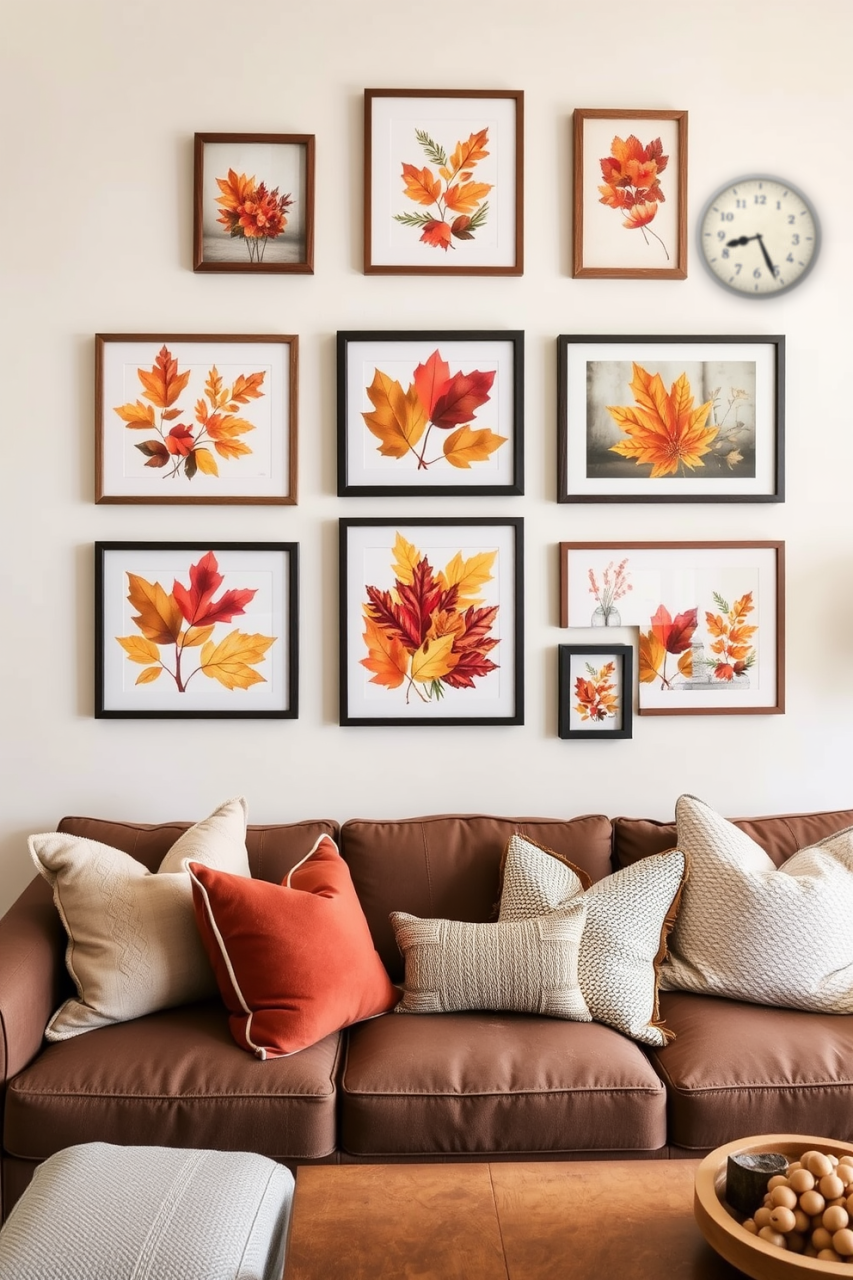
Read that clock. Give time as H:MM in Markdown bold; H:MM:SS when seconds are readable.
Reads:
**8:26**
